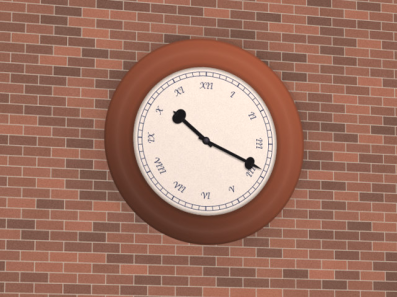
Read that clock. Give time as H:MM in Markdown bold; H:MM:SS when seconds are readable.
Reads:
**10:19**
